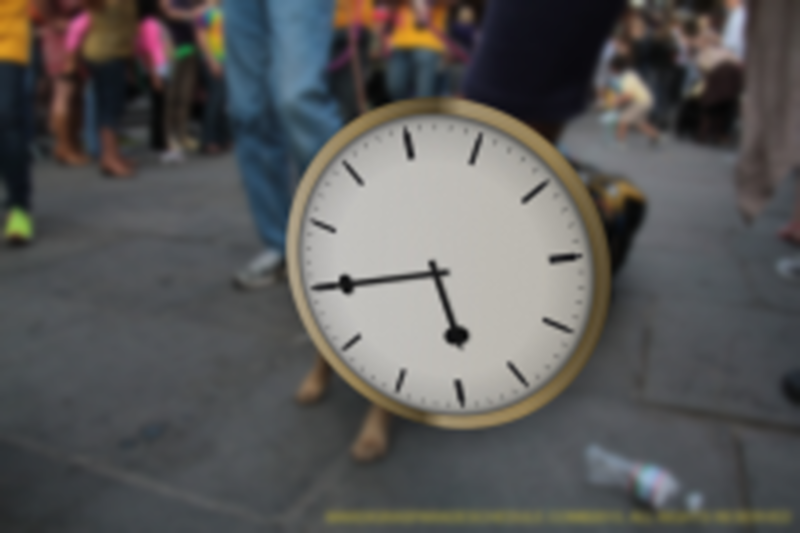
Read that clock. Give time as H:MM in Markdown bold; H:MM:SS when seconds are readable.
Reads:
**5:45**
